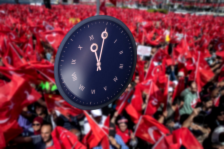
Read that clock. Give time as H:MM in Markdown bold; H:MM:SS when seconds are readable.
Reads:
**11:00**
